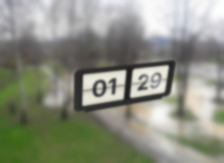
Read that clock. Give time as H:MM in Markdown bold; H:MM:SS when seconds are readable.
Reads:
**1:29**
